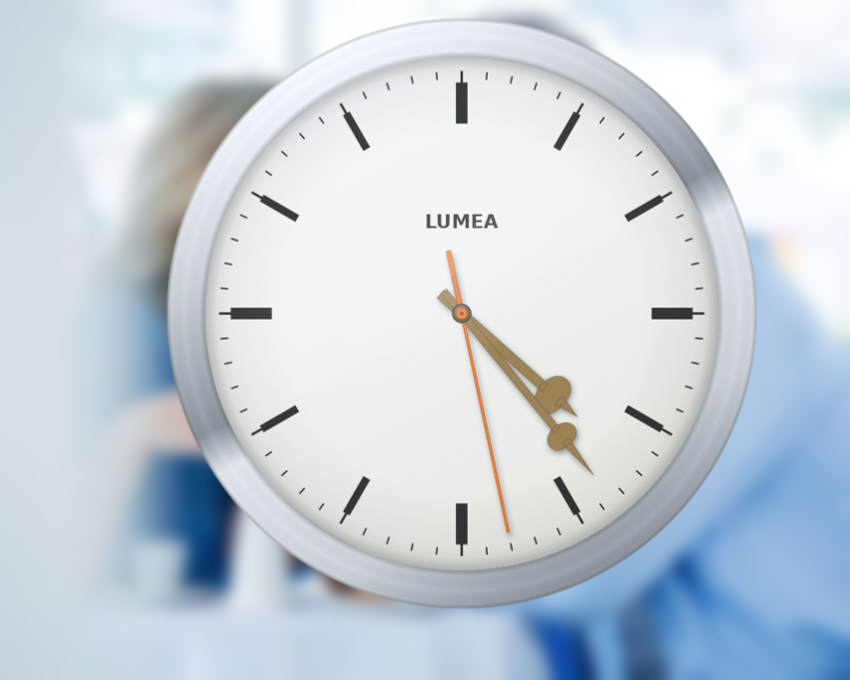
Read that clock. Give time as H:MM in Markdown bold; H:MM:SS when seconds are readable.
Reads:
**4:23:28**
